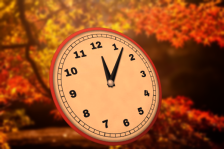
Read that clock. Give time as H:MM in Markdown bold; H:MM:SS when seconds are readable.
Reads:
**12:07**
